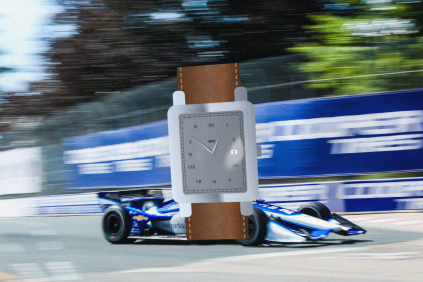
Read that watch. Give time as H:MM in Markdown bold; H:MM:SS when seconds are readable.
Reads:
**12:52**
